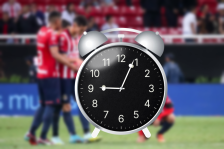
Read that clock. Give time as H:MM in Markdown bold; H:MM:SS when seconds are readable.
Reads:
**9:04**
